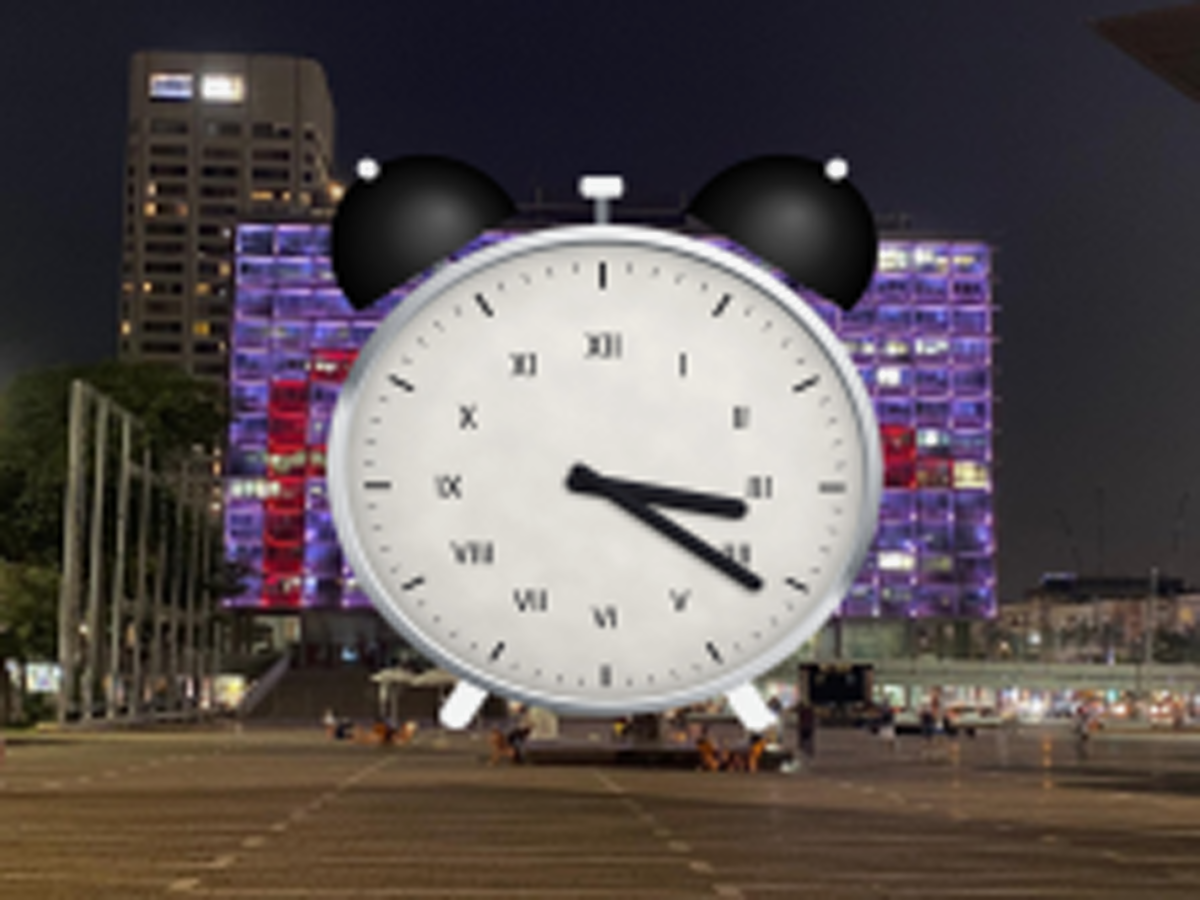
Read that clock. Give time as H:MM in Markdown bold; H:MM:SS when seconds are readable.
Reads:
**3:21**
